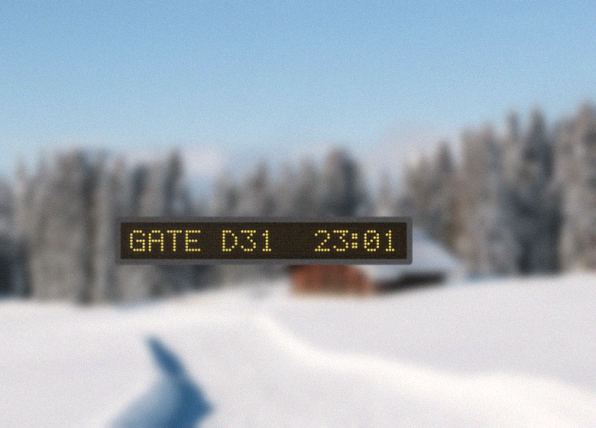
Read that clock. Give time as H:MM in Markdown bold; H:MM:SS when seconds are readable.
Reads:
**23:01**
